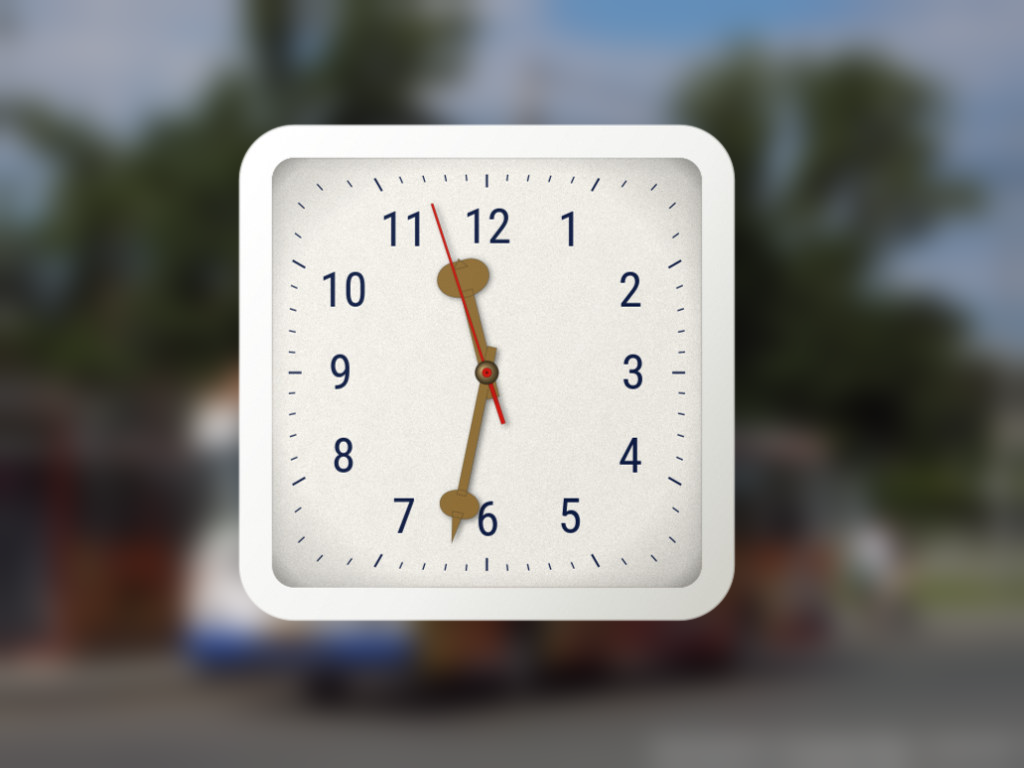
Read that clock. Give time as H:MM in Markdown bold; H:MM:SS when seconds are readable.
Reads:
**11:31:57**
